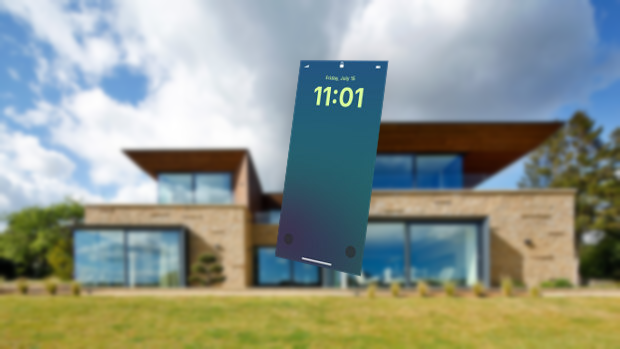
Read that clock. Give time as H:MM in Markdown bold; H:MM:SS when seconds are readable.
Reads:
**11:01**
